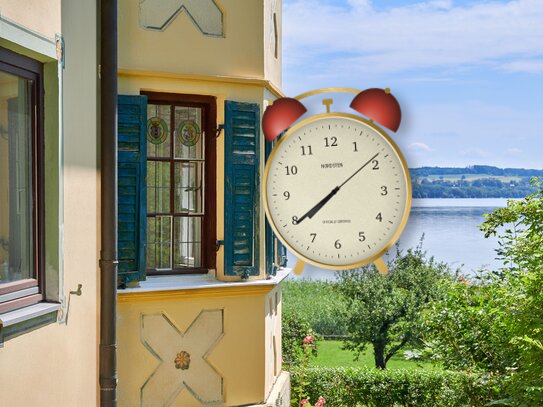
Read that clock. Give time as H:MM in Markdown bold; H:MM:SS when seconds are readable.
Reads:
**7:39:09**
